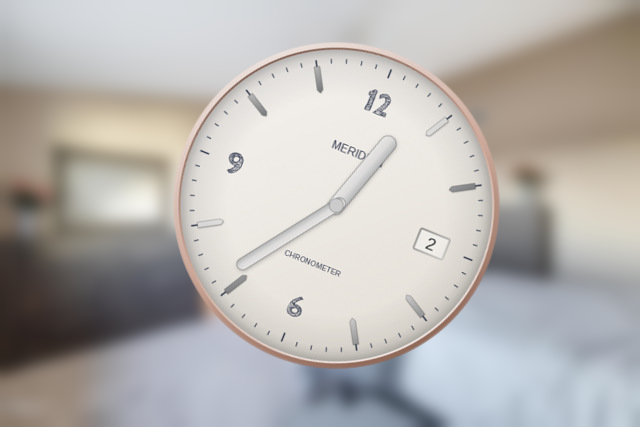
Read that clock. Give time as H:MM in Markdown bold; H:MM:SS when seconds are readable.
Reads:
**12:36**
